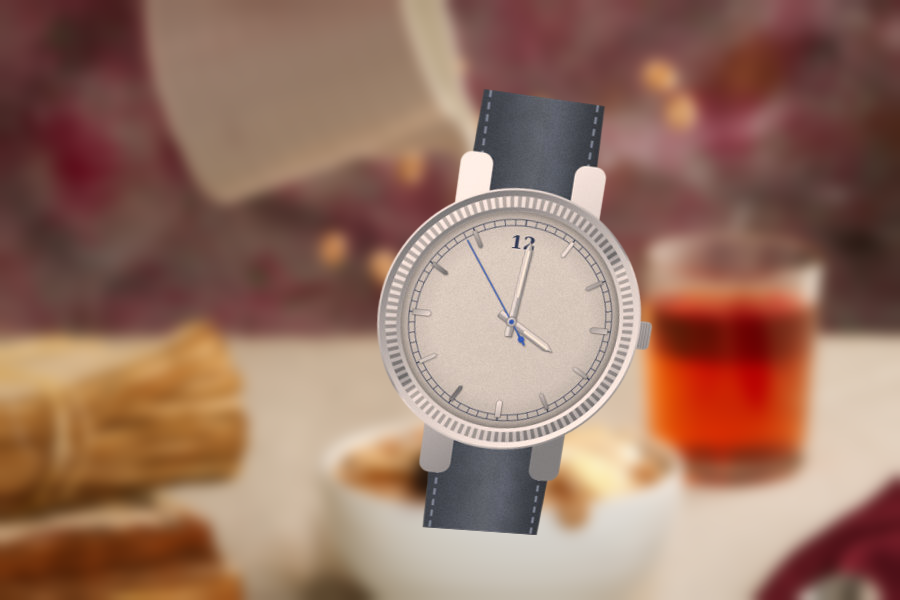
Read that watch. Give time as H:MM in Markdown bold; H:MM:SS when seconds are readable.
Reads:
**4:00:54**
